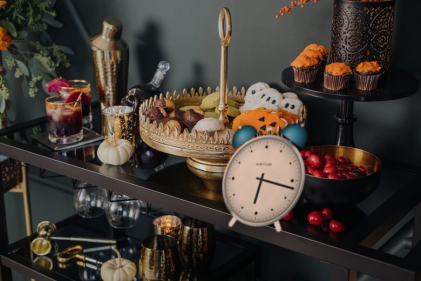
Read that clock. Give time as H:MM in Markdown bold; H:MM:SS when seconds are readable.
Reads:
**6:17**
